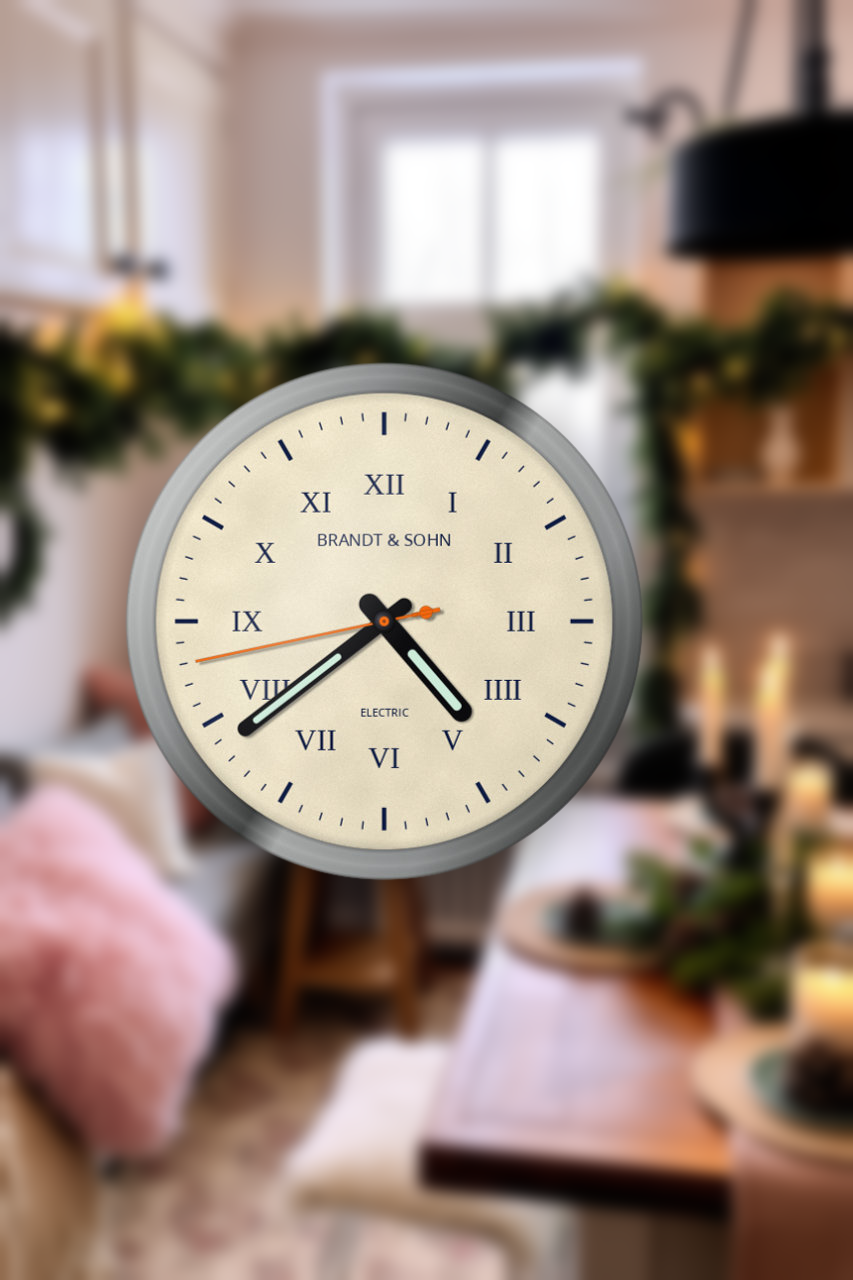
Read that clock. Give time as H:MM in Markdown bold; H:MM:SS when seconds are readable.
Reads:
**4:38:43**
